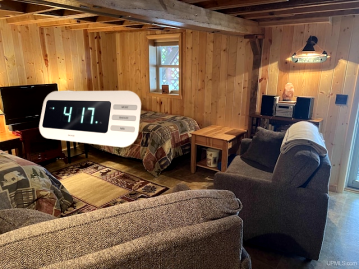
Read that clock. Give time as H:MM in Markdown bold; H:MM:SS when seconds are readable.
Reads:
**4:17**
